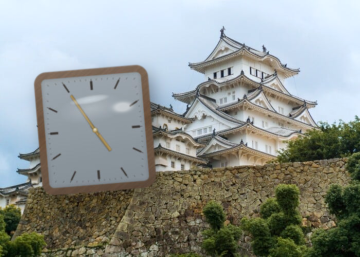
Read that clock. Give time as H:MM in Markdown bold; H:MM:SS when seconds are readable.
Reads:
**4:55**
